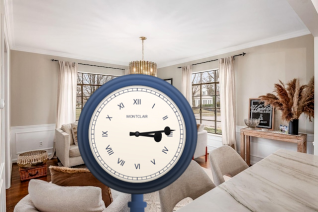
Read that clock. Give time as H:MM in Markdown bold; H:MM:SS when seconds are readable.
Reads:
**3:14**
